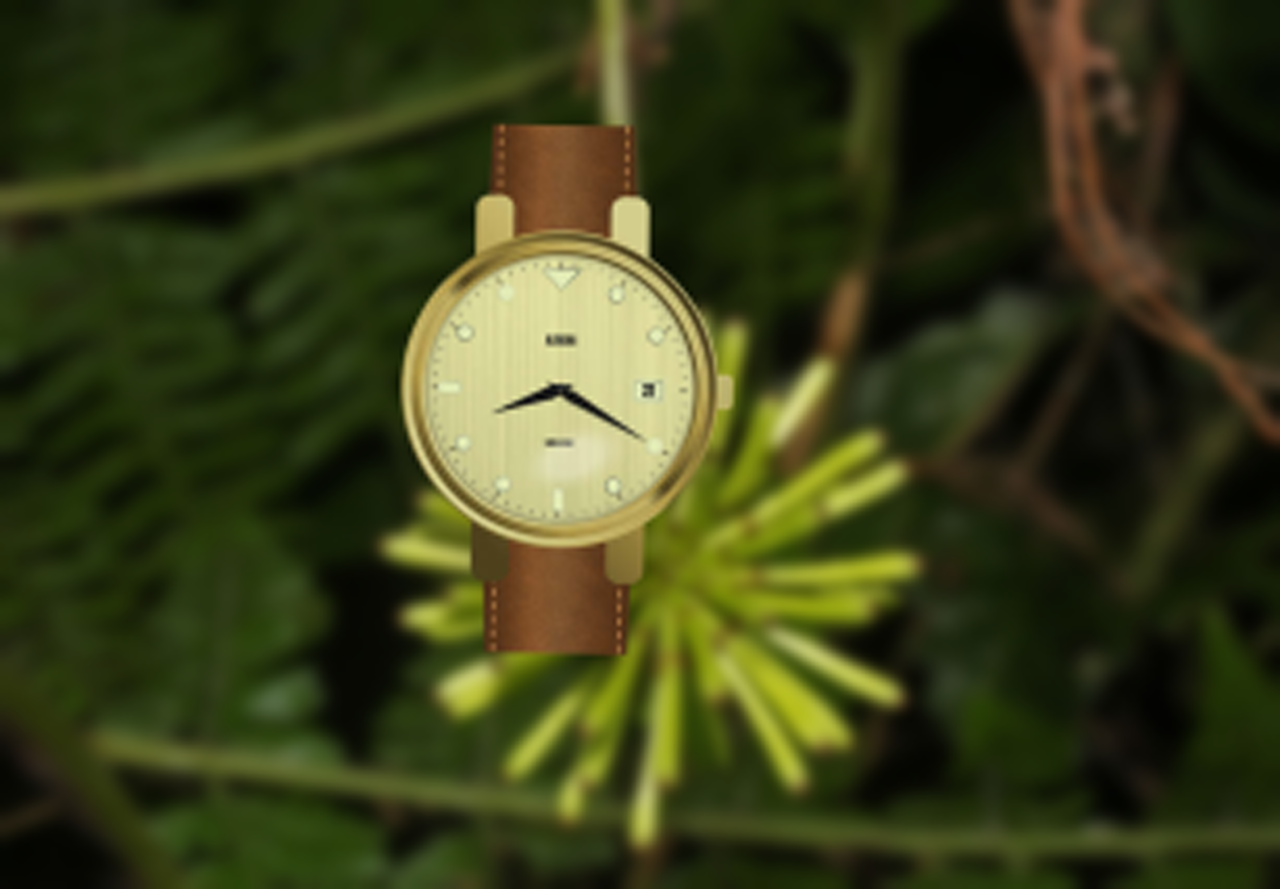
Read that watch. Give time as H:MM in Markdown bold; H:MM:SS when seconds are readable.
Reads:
**8:20**
